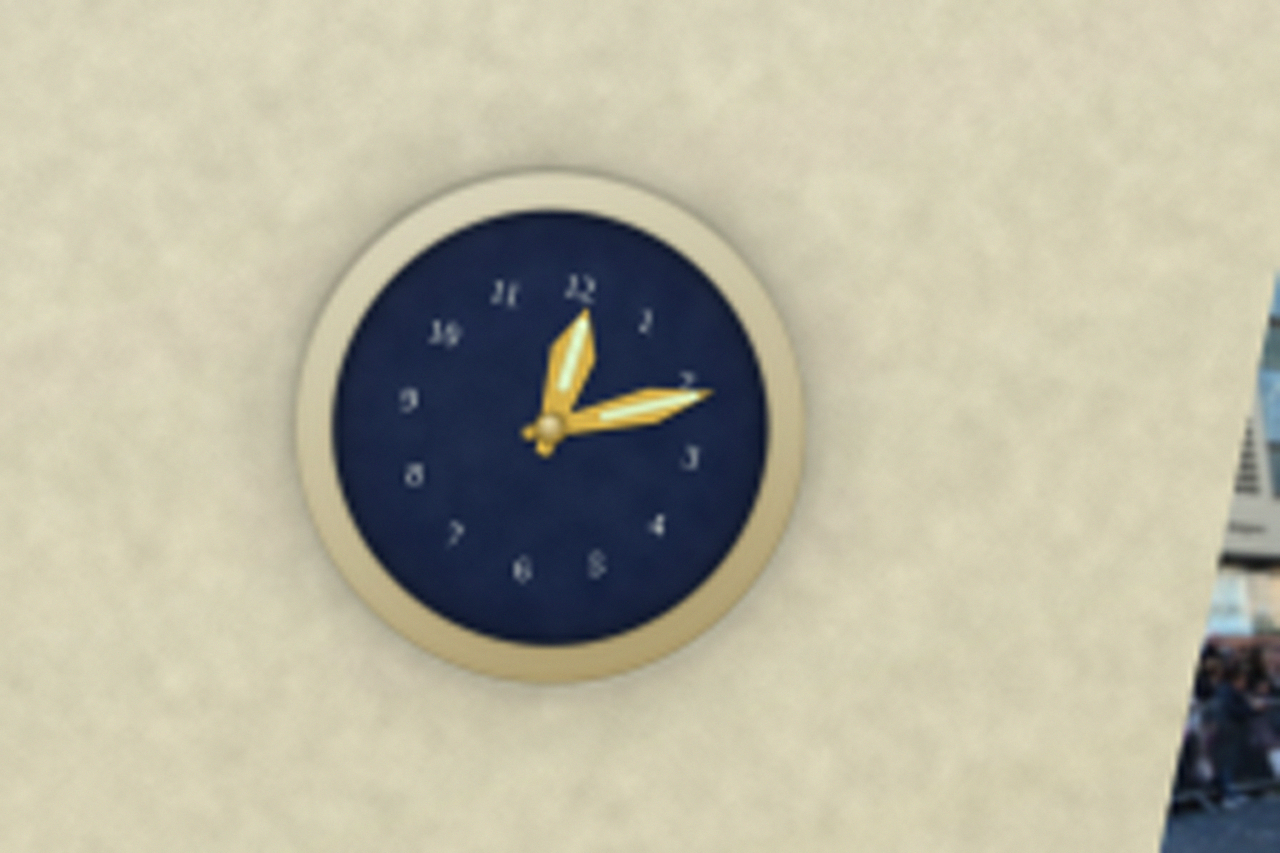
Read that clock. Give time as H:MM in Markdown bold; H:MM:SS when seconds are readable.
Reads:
**12:11**
